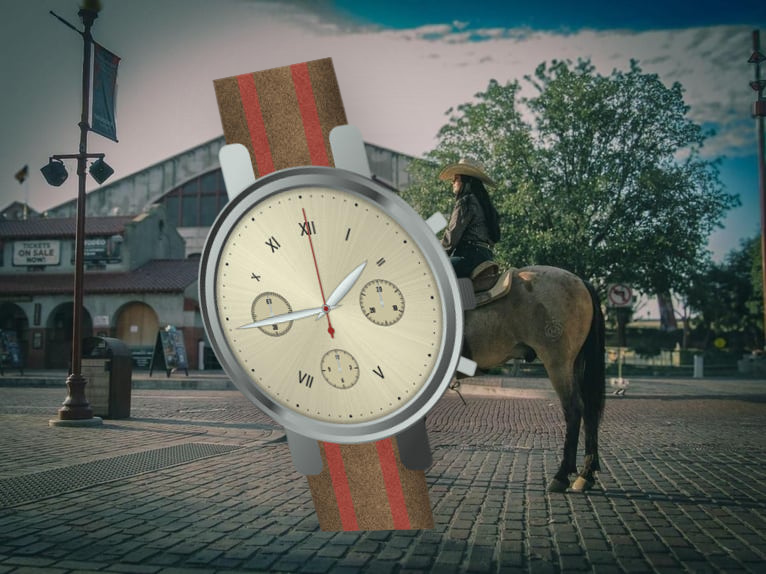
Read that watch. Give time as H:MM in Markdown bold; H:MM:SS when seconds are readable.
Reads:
**1:44**
